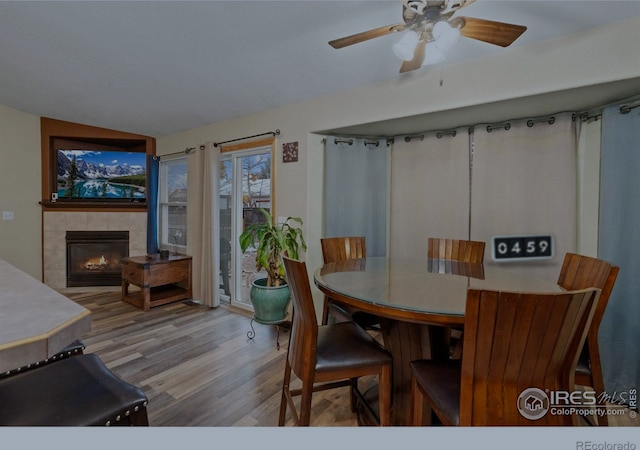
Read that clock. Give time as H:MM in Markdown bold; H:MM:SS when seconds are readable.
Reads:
**4:59**
